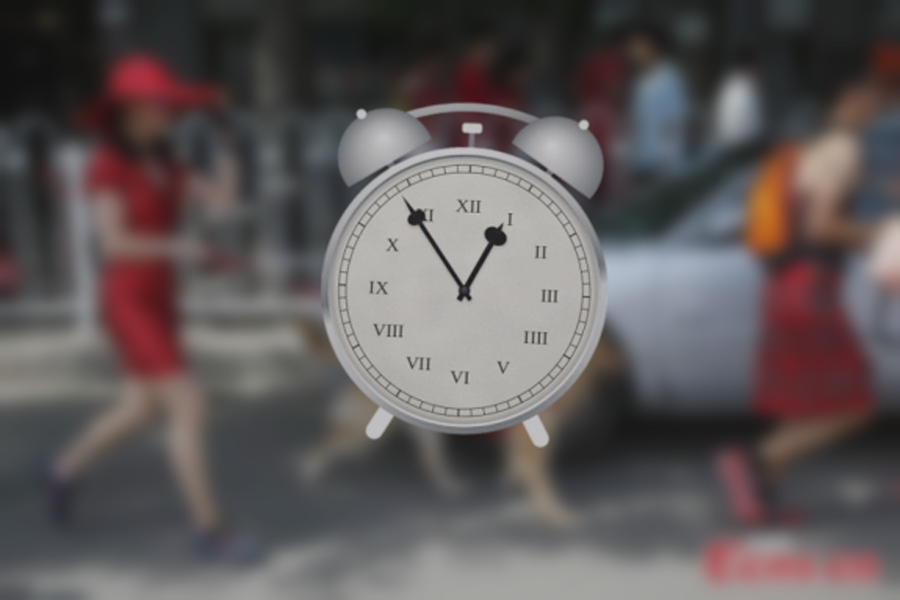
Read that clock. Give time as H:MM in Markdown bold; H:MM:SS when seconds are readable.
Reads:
**12:54**
